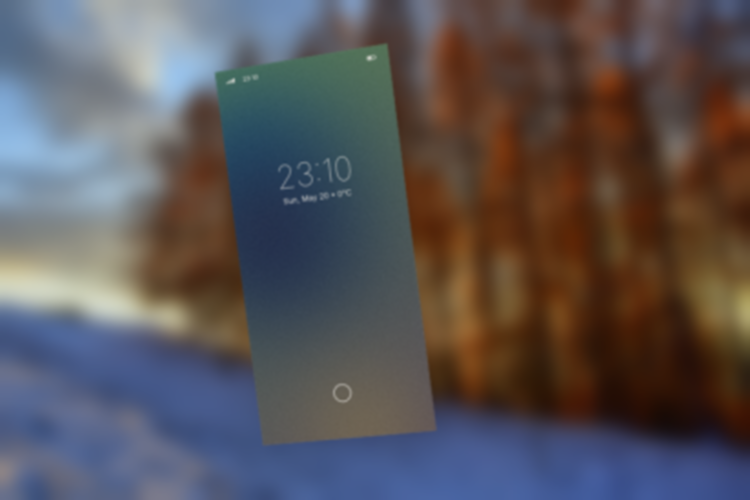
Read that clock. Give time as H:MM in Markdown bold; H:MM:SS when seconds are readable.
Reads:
**23:10**
